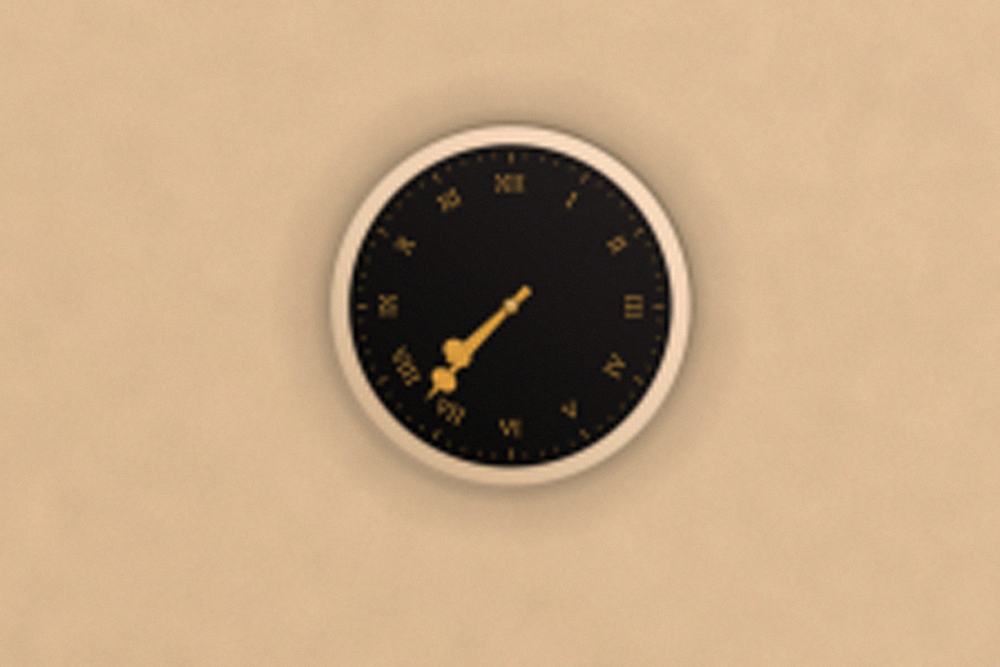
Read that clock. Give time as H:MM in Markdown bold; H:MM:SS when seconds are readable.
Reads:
**7:37**
